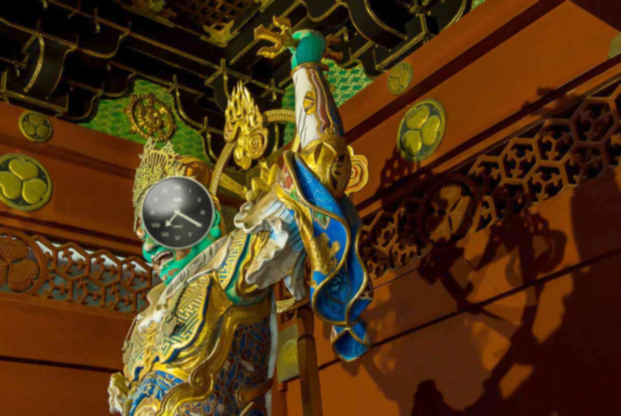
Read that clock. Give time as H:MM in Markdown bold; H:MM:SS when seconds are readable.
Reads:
**7:20**
